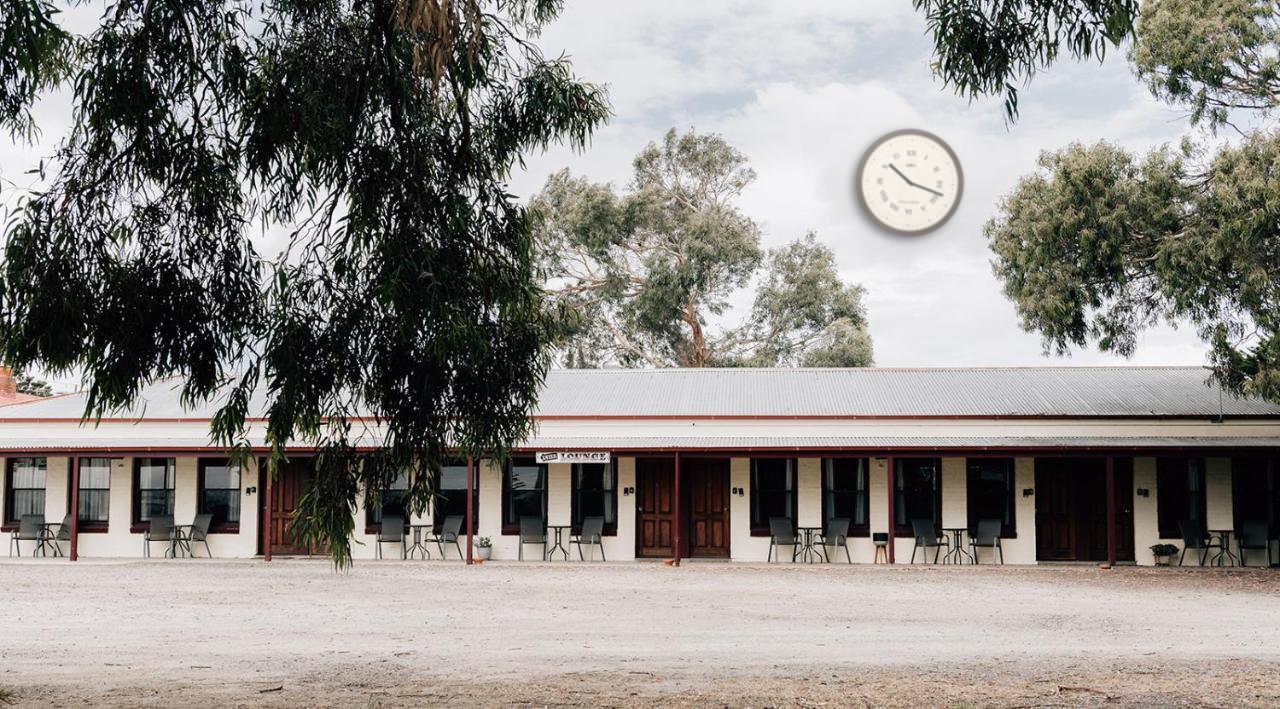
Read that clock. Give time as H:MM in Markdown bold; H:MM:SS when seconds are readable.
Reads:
**10:18**
